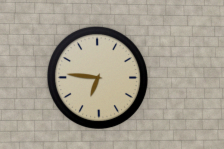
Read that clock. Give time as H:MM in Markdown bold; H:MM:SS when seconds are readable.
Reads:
**6:46**
